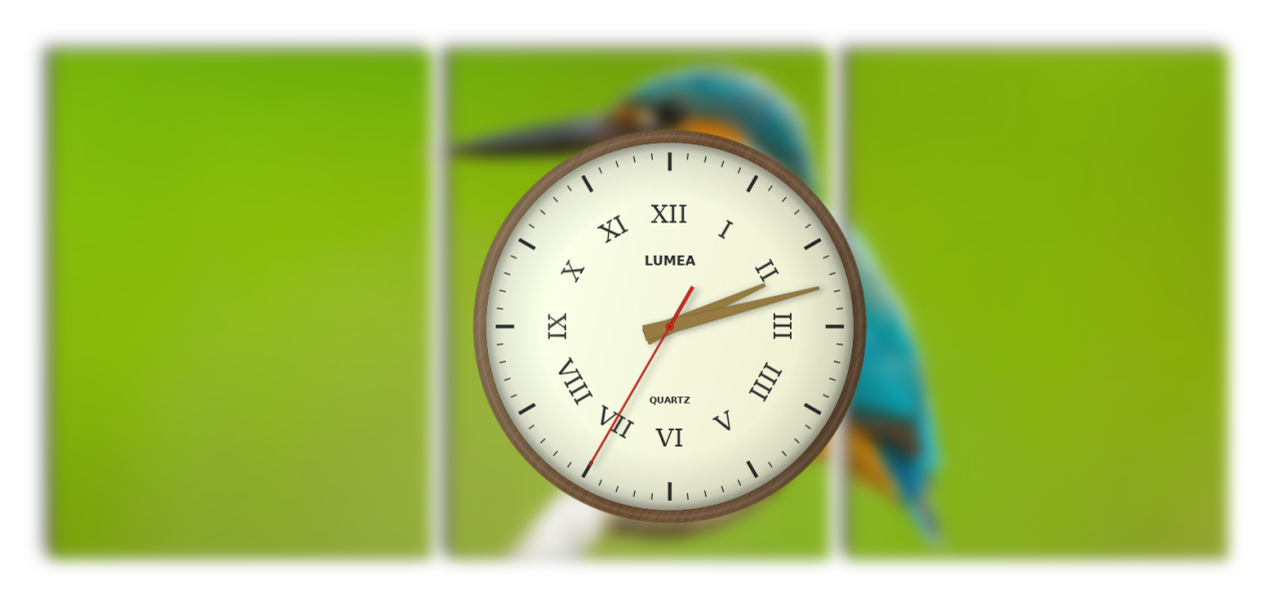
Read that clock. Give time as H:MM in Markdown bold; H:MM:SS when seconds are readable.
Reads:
**2:12:35**
